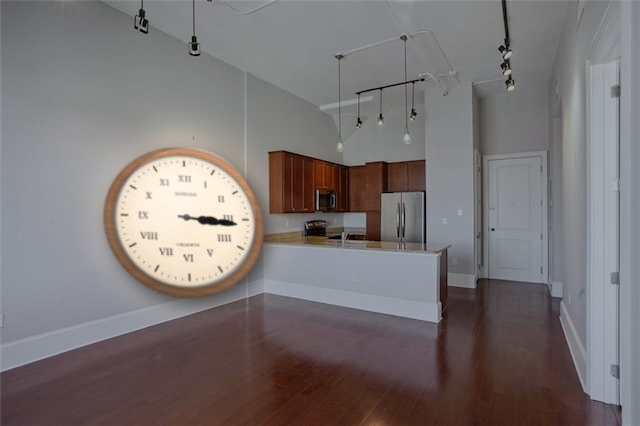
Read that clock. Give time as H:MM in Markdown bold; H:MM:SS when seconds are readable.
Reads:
**3:16**
